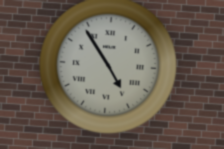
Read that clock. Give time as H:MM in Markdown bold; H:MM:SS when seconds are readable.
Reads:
**4:54**
